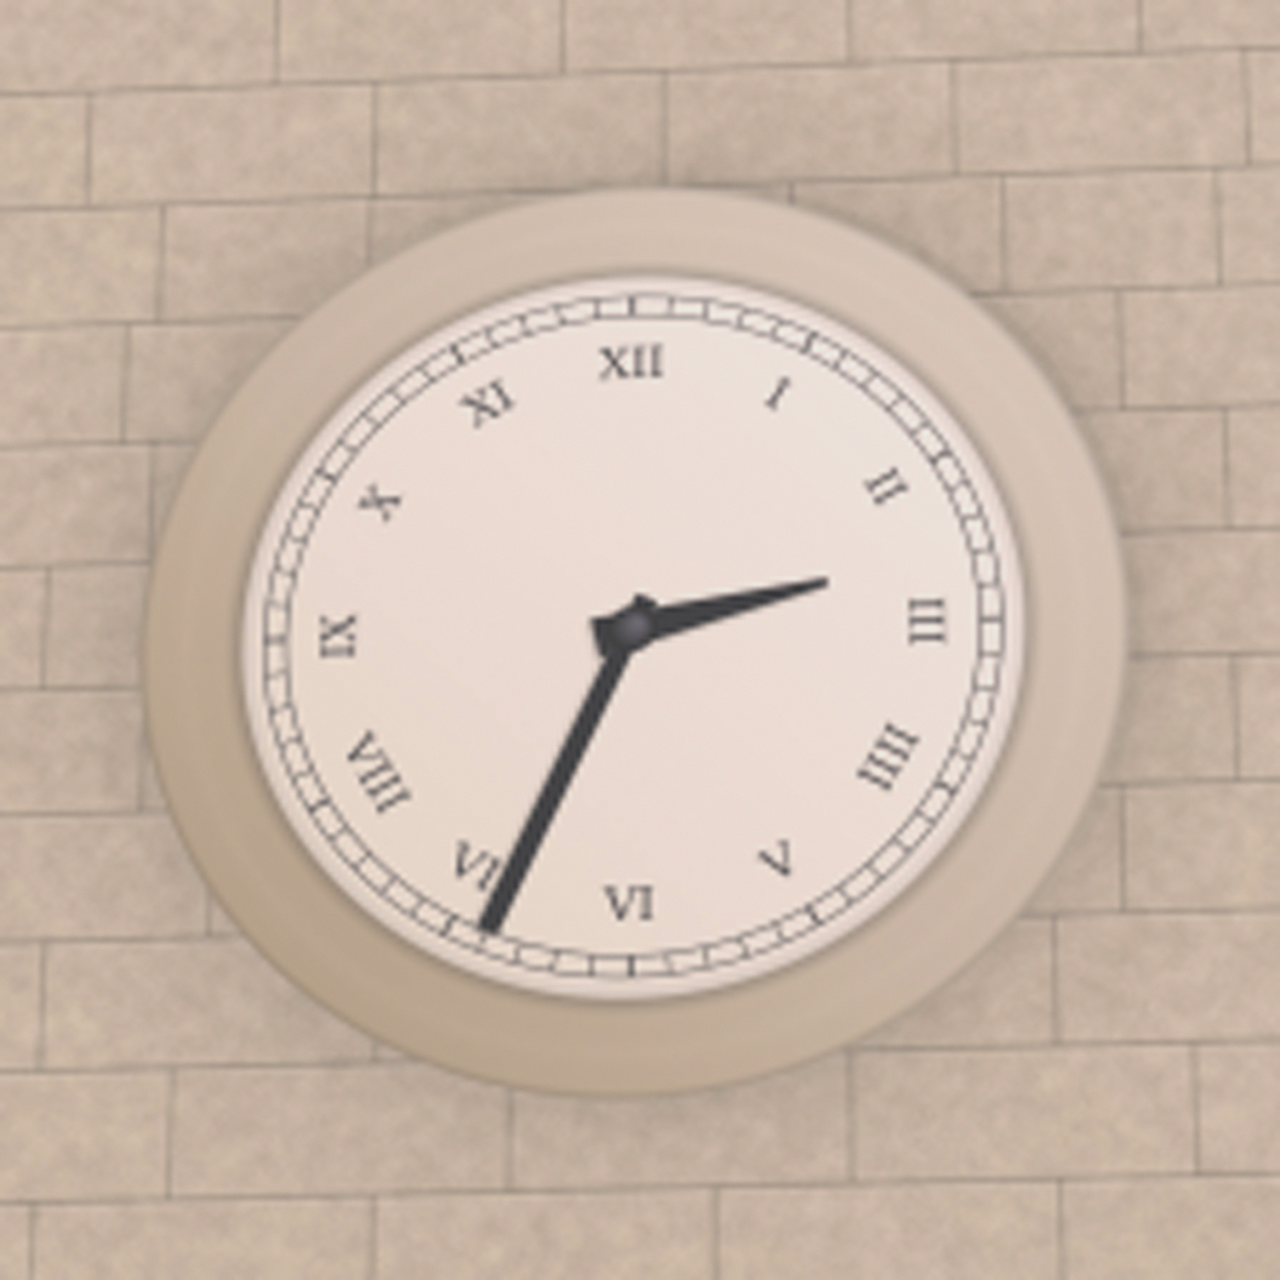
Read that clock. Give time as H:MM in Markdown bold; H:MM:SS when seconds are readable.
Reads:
**2:34**
